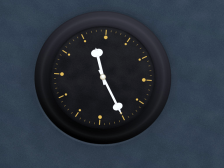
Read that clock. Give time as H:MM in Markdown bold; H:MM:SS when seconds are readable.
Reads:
**11:25**
